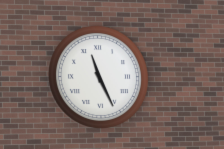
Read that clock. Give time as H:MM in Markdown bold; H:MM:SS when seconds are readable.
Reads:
**11:26**
